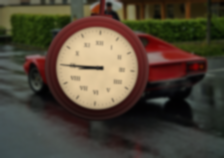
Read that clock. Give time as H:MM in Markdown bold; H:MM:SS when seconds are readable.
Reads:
**8:45**
